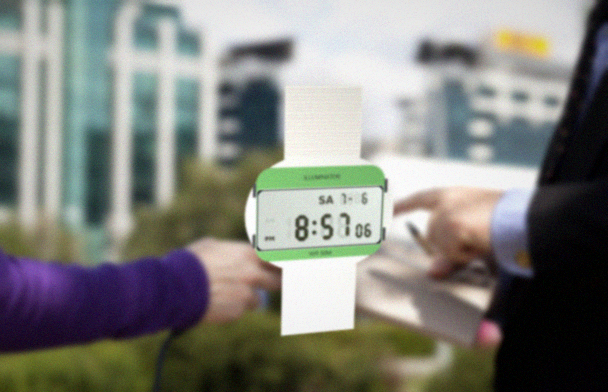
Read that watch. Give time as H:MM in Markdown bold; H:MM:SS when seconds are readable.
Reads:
**8:57:06**
